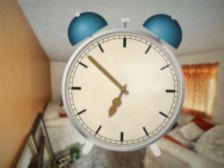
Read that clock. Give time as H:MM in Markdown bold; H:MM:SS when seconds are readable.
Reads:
**6:52**
